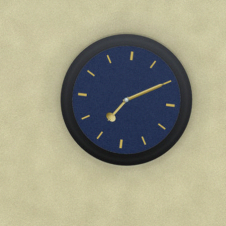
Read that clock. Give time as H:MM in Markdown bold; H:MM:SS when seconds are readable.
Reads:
**7:10**
